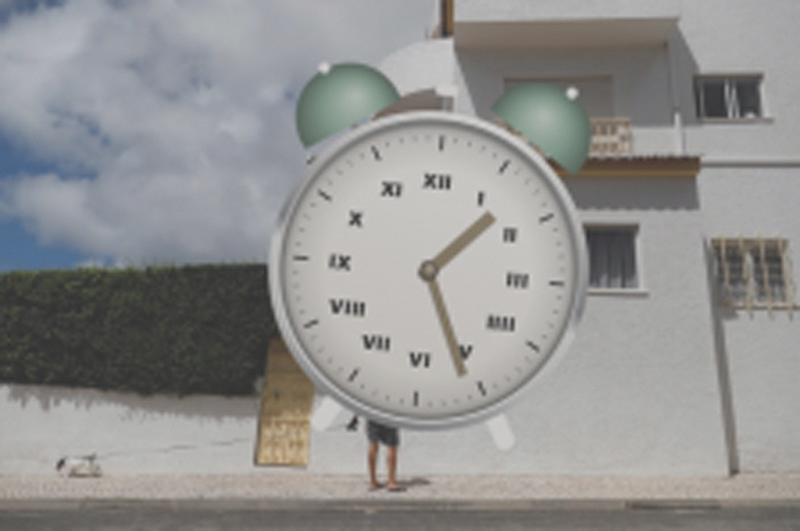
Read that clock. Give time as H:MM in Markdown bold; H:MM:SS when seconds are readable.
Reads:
**1:26**
